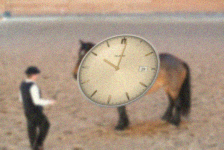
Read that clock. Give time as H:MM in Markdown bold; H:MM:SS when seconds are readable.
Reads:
**10:01**
